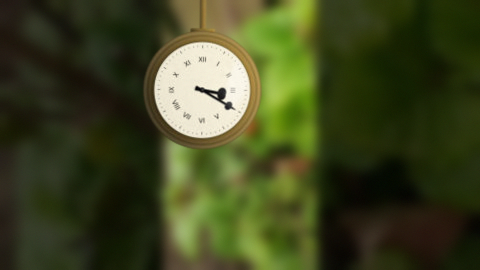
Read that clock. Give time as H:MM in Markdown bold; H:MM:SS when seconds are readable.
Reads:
**3:20**
